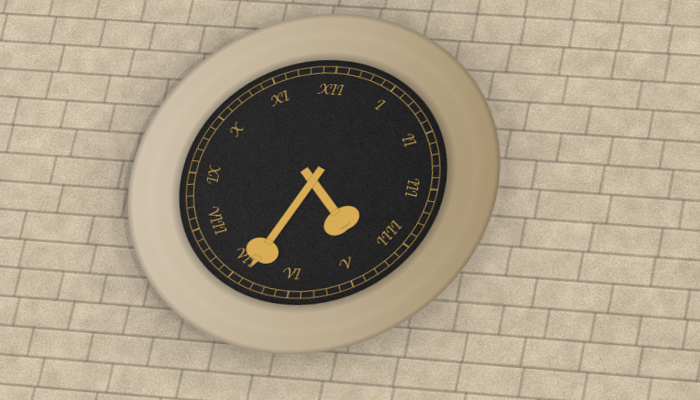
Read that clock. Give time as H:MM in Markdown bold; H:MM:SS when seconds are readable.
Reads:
**4:34**
